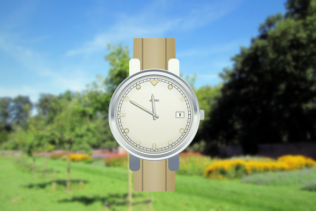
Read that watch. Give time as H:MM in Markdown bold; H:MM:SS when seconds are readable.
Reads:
**11:50**
